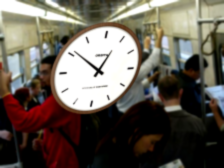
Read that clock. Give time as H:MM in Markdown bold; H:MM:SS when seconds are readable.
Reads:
**12:51**
